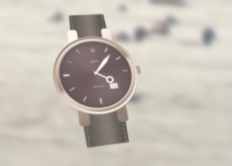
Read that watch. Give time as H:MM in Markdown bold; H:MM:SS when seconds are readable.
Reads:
**4:07**
